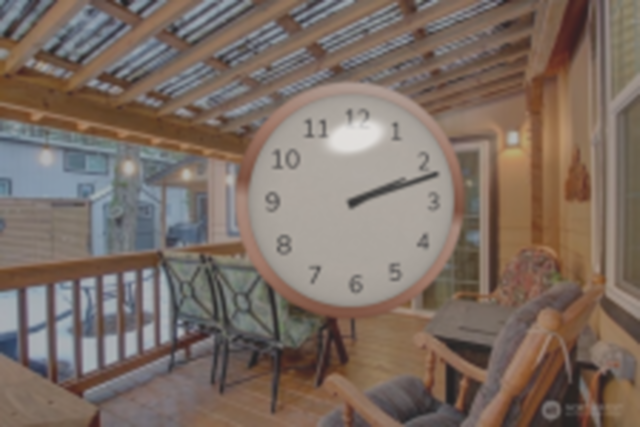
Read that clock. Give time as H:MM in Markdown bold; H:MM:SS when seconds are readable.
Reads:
**2:12**
